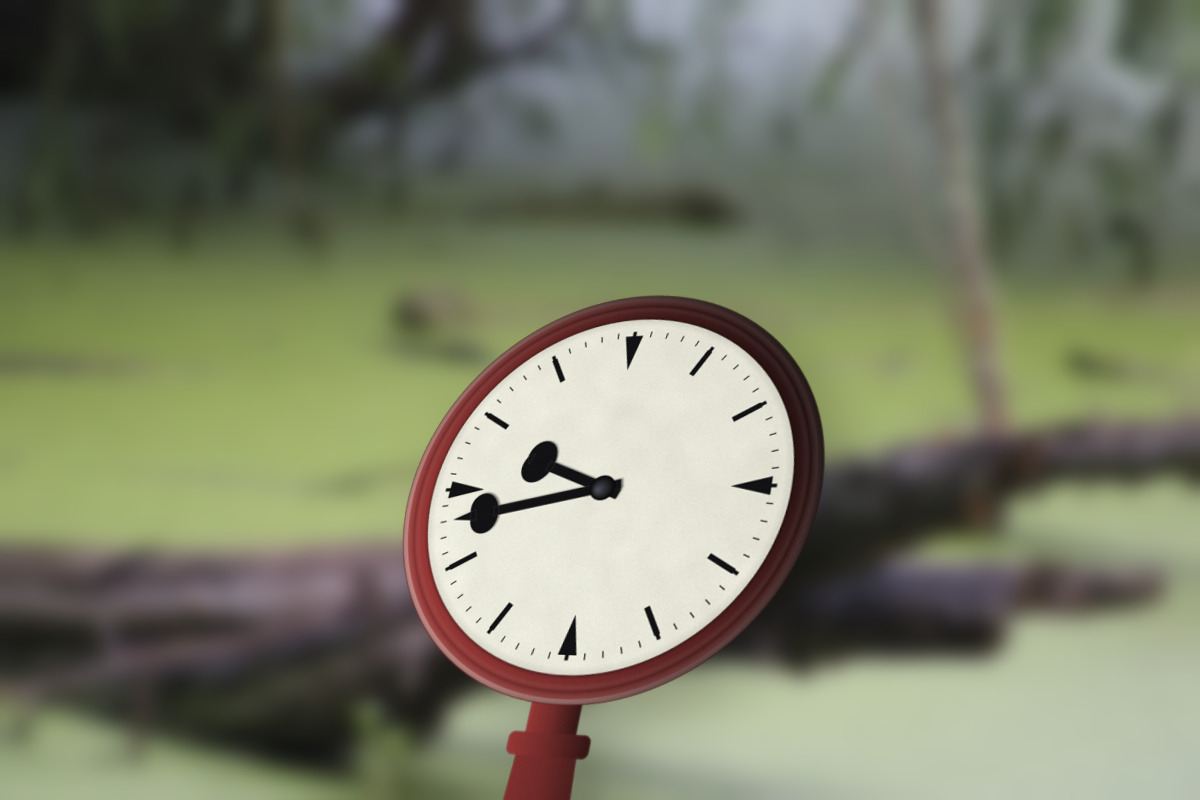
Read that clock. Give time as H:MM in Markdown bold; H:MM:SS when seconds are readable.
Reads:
**9:43**
